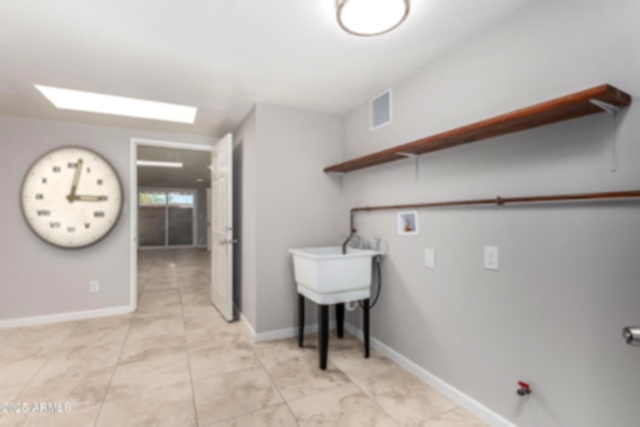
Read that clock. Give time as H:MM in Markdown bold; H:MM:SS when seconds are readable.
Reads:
**3:02**
